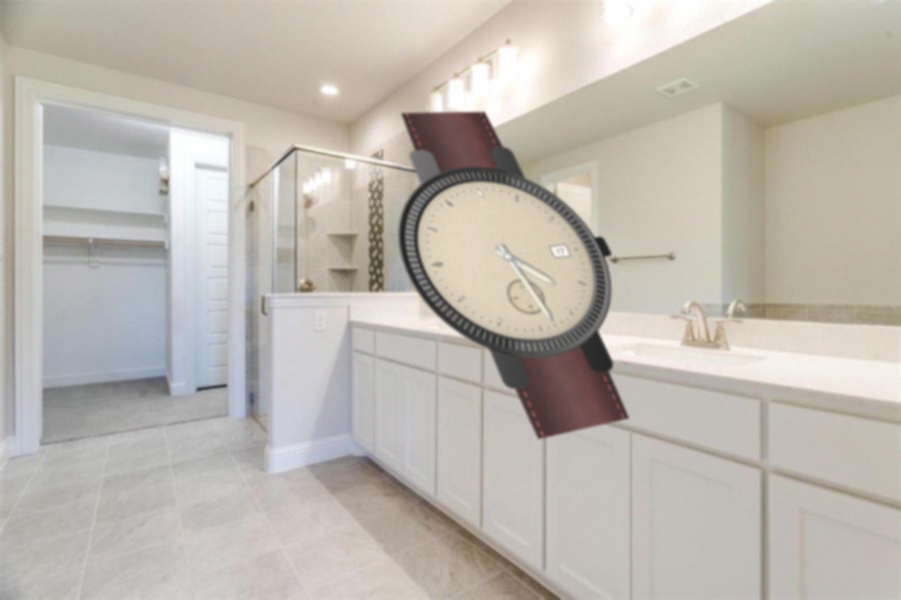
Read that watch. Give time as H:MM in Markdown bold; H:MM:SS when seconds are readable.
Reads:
**4:28**
